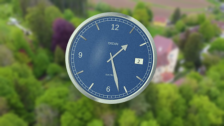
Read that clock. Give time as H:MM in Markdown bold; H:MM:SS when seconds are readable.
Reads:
**1:27**
